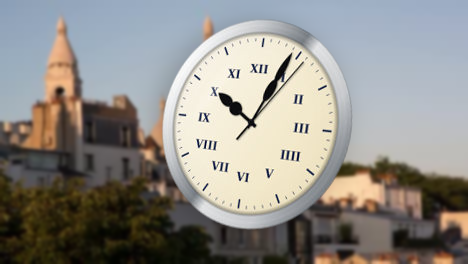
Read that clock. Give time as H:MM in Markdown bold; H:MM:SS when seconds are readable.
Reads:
**10:04:06**
